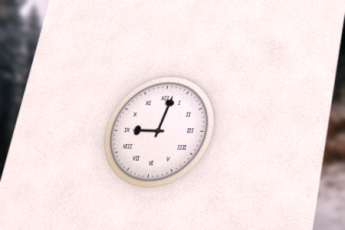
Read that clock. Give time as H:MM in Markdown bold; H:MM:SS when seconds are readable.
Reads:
**9:02**
